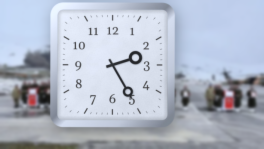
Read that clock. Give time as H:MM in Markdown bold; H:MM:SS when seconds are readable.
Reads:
**2:25**
